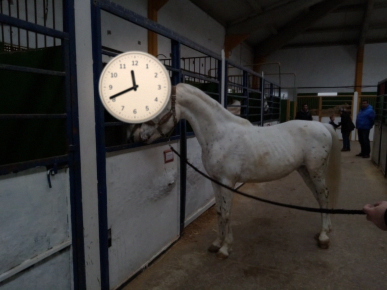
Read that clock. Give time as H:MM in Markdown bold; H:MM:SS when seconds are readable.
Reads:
**11:41**
